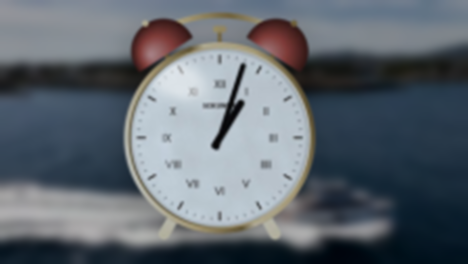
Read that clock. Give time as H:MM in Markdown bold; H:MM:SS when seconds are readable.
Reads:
**1:03**
